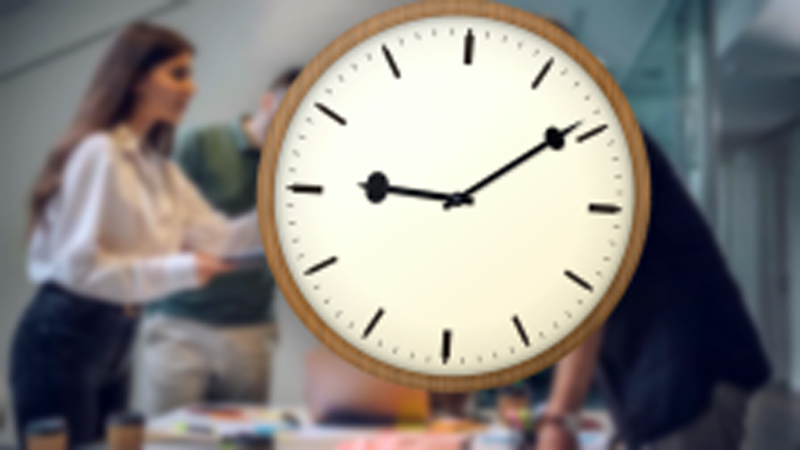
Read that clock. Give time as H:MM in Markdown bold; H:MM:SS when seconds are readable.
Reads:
**9:09**
